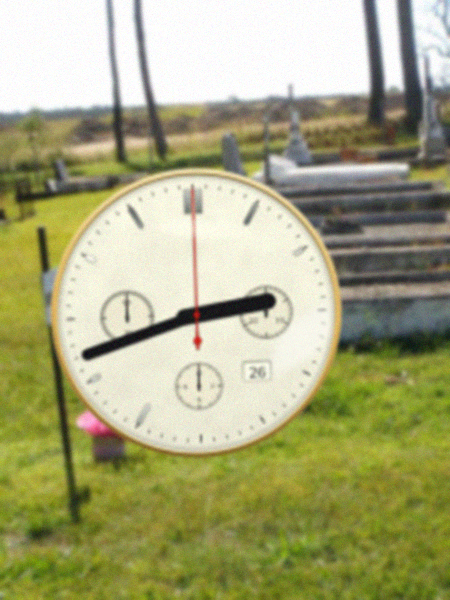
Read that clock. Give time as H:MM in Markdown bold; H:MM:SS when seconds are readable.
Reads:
**2:42**
